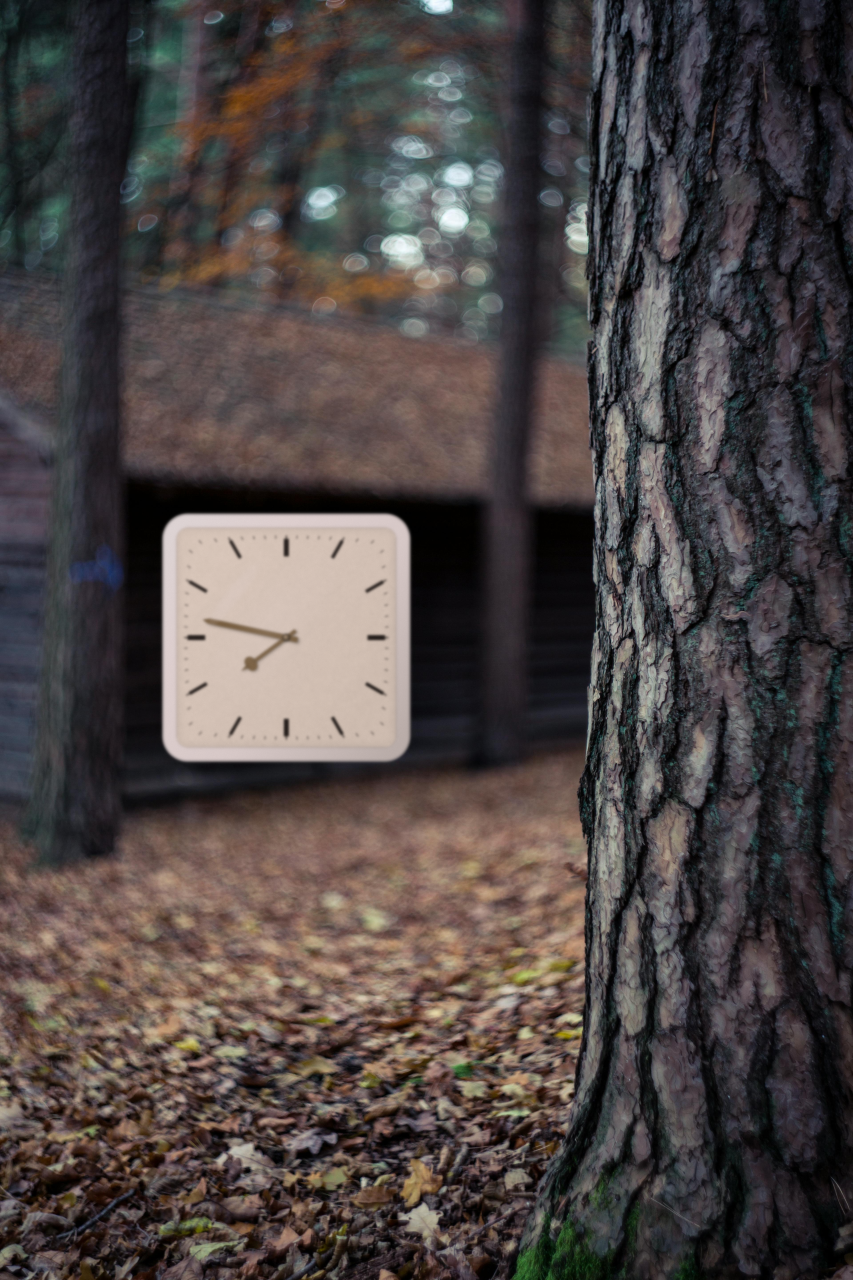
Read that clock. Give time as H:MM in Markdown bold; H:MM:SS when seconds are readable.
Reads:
**7:47**
